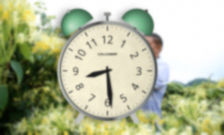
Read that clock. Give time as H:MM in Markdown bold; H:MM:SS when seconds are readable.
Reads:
**8:29**
